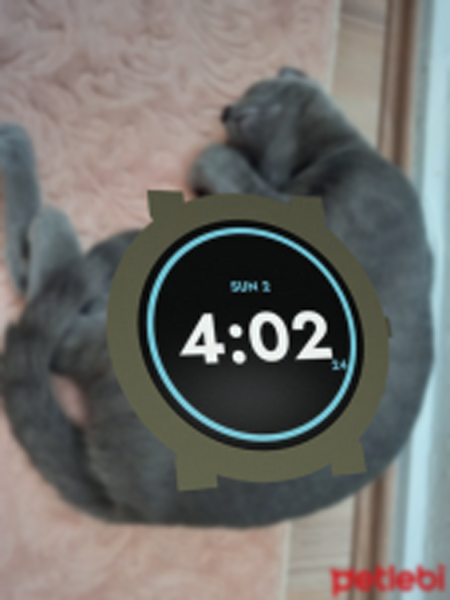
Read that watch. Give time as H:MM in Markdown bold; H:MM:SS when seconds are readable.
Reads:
**4:02**
